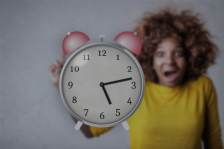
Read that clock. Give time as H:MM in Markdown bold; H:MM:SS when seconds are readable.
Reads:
**5:13**
